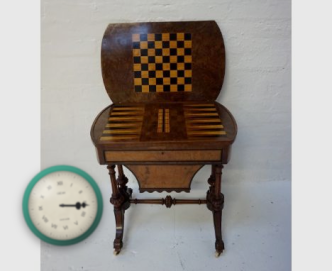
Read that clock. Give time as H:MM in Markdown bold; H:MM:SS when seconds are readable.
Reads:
**3:16**
